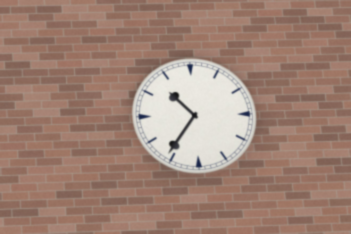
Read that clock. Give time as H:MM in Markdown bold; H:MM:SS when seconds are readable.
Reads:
**10:36**
